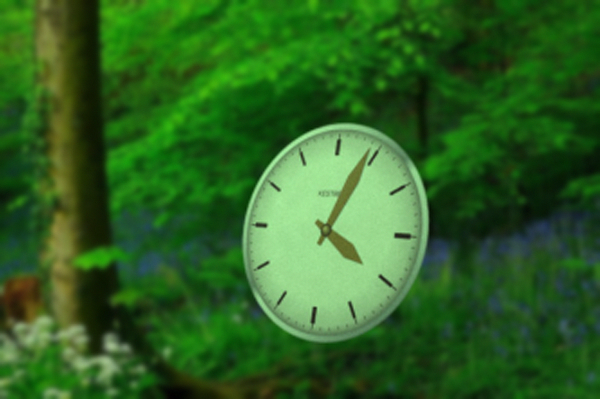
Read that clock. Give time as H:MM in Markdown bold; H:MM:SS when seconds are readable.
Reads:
**4:04**
